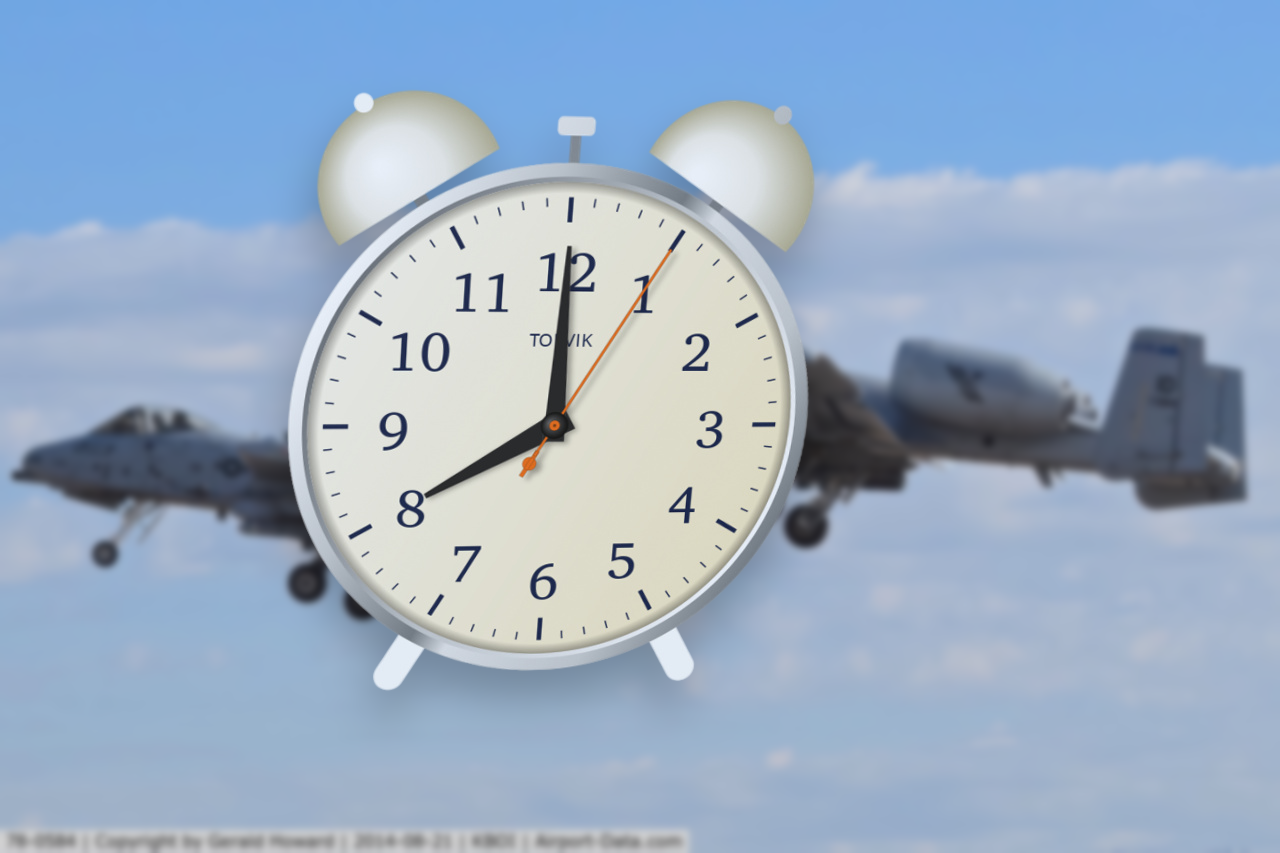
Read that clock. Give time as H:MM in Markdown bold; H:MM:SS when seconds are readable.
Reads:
**8:00:05**
